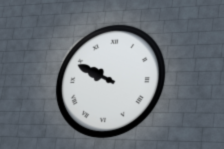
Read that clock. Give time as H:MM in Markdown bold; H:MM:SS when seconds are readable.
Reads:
**9:49**
